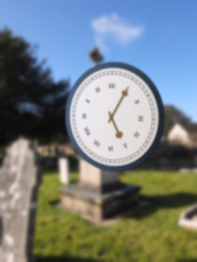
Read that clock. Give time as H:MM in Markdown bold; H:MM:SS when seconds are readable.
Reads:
**5:05**
